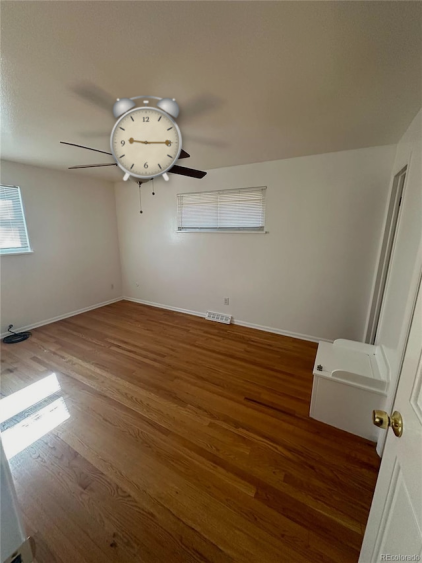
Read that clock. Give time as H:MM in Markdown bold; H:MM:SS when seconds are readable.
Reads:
**9:15**
